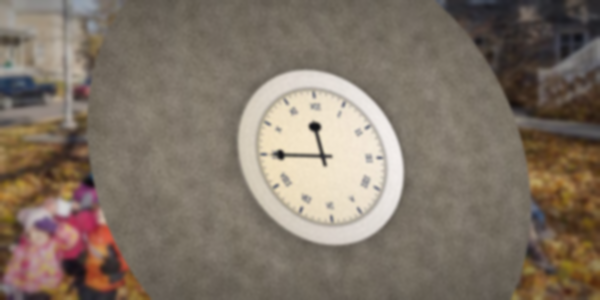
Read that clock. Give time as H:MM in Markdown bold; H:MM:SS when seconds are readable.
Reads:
**11:45**
